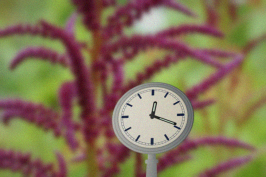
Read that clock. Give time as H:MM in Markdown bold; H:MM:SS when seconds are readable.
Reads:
**12:19**
